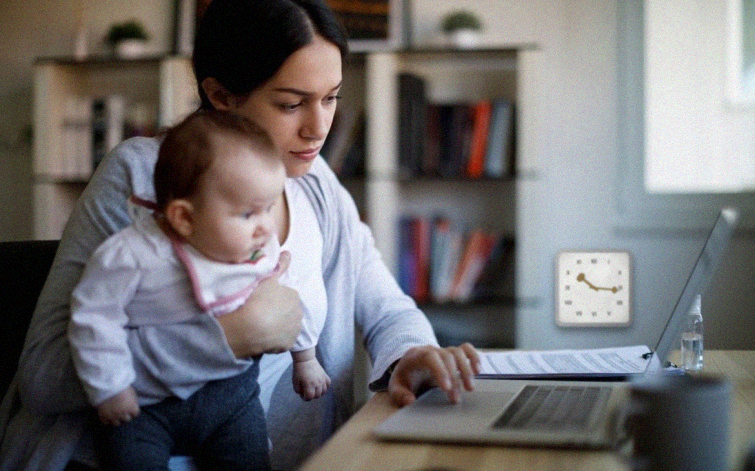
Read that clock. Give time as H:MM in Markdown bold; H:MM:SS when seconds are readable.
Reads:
**10:16**
